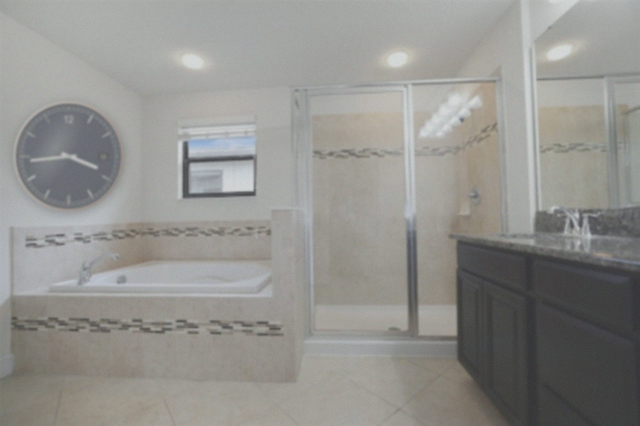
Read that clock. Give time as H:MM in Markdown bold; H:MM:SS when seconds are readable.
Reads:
**3:44**
